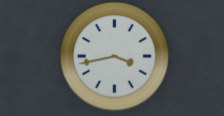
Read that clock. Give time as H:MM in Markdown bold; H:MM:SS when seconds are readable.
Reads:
**3:43**
